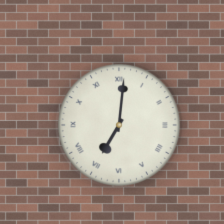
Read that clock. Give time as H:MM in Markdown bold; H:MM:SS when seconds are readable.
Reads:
**7:01**
